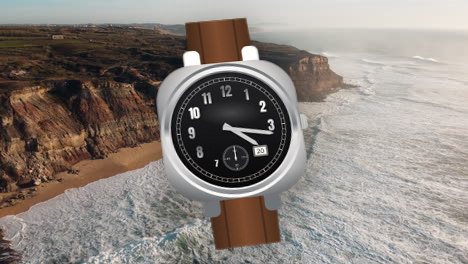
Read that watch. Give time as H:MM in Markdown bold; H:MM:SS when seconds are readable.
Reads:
**4:17**
